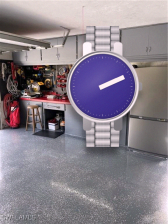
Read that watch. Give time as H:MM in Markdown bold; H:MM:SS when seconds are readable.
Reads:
**2:11**
